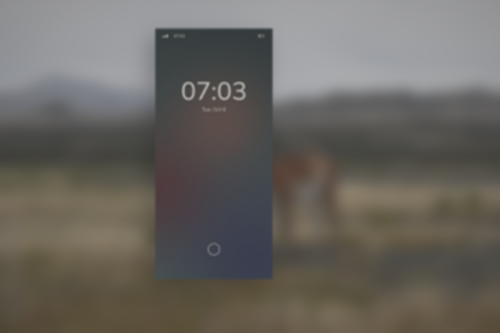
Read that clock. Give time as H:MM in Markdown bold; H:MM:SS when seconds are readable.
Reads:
**7:03**
